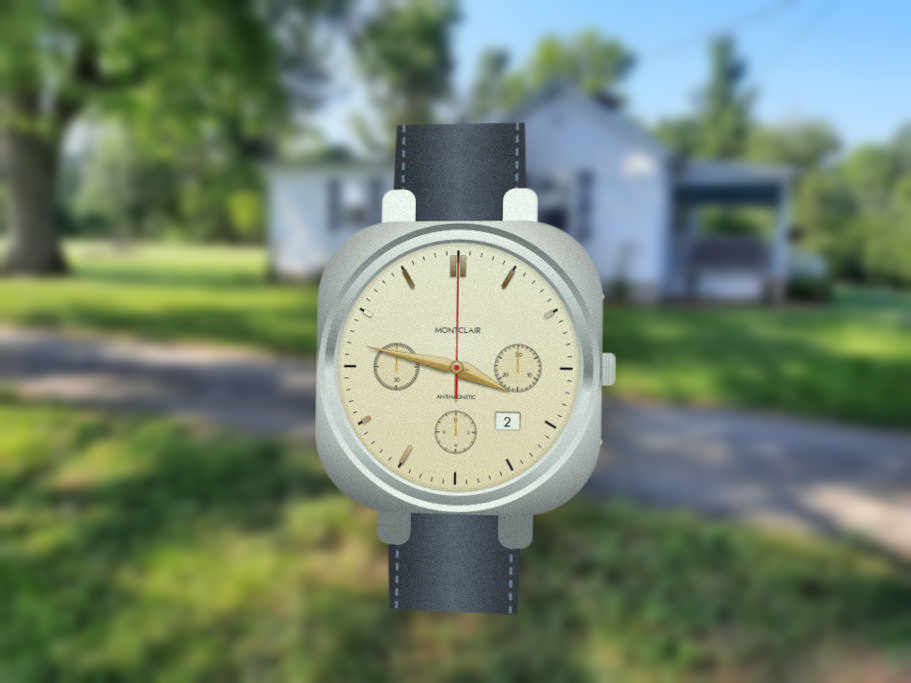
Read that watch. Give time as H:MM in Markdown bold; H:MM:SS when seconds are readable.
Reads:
**3:47**
